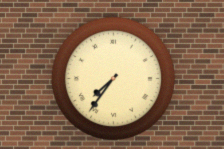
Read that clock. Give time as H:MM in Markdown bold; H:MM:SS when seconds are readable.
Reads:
**7:36**
